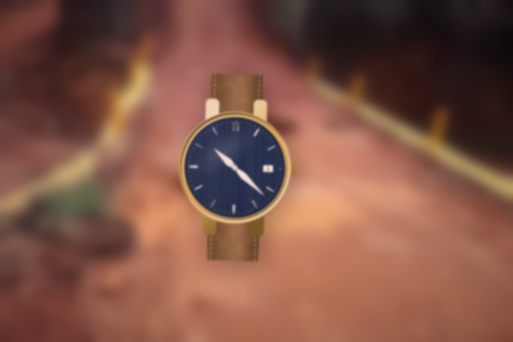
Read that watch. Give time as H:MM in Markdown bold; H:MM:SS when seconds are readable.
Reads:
**10:22**
